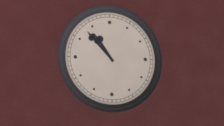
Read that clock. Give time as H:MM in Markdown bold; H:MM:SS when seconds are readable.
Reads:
**10:53**
